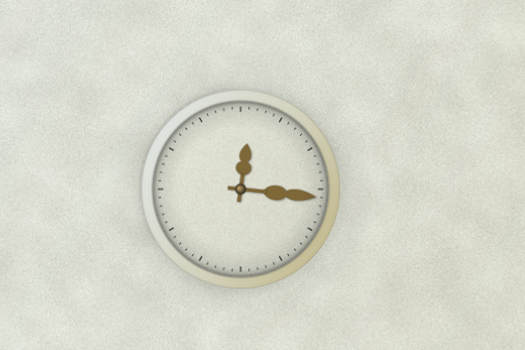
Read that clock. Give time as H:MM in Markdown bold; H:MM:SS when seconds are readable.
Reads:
**12:16**
